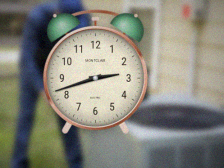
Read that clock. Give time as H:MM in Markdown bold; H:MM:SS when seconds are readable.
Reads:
**2:42**
